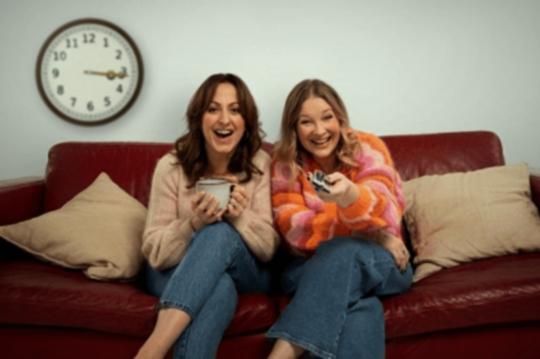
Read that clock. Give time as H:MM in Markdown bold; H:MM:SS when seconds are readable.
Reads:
**3:16**
